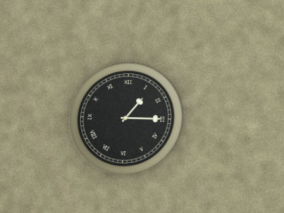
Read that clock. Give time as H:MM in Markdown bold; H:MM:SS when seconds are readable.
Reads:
**1:15**
